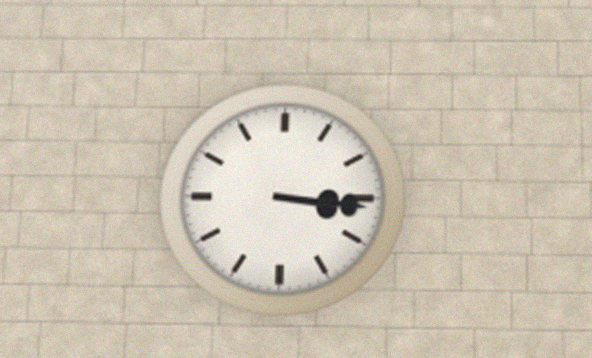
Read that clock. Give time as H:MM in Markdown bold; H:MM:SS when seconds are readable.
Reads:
**3:16**
